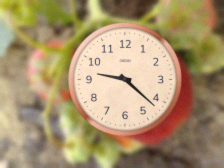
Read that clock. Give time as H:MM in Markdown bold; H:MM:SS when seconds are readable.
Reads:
**9:22**
